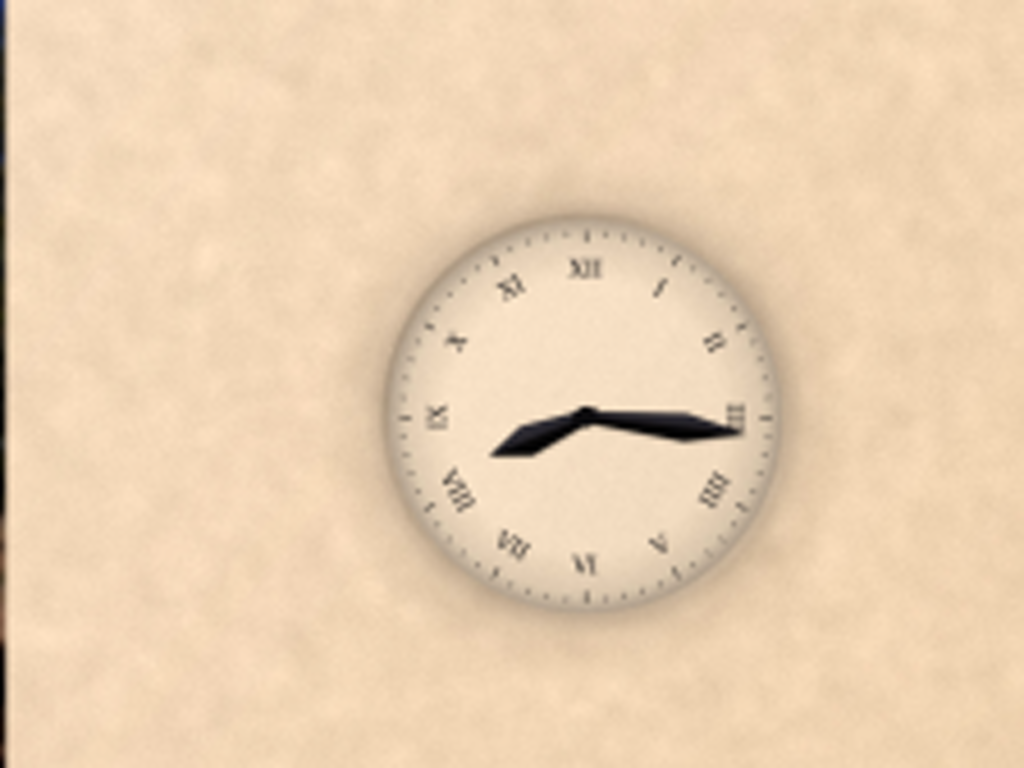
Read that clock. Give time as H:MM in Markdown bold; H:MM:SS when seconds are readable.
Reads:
**8:16**
